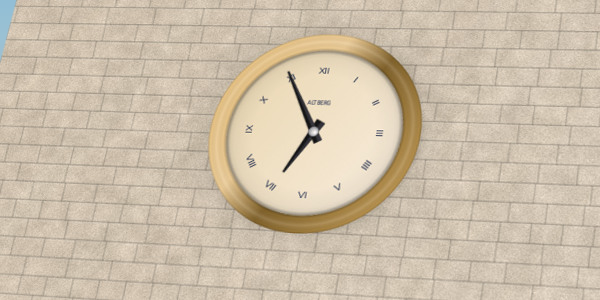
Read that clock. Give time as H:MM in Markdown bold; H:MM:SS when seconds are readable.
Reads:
**6:55**
